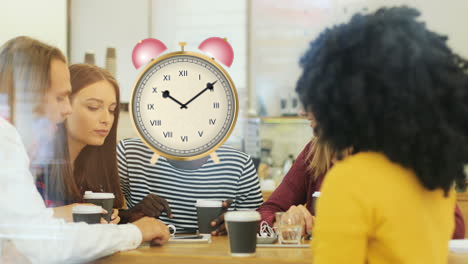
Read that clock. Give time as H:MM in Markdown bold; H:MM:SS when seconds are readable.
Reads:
**10:09**
